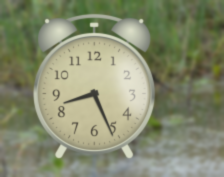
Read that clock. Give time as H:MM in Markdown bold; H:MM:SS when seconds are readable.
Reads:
**8:26**
